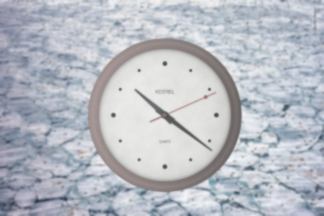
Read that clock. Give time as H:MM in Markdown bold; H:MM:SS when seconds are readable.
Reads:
**10:21:11**
